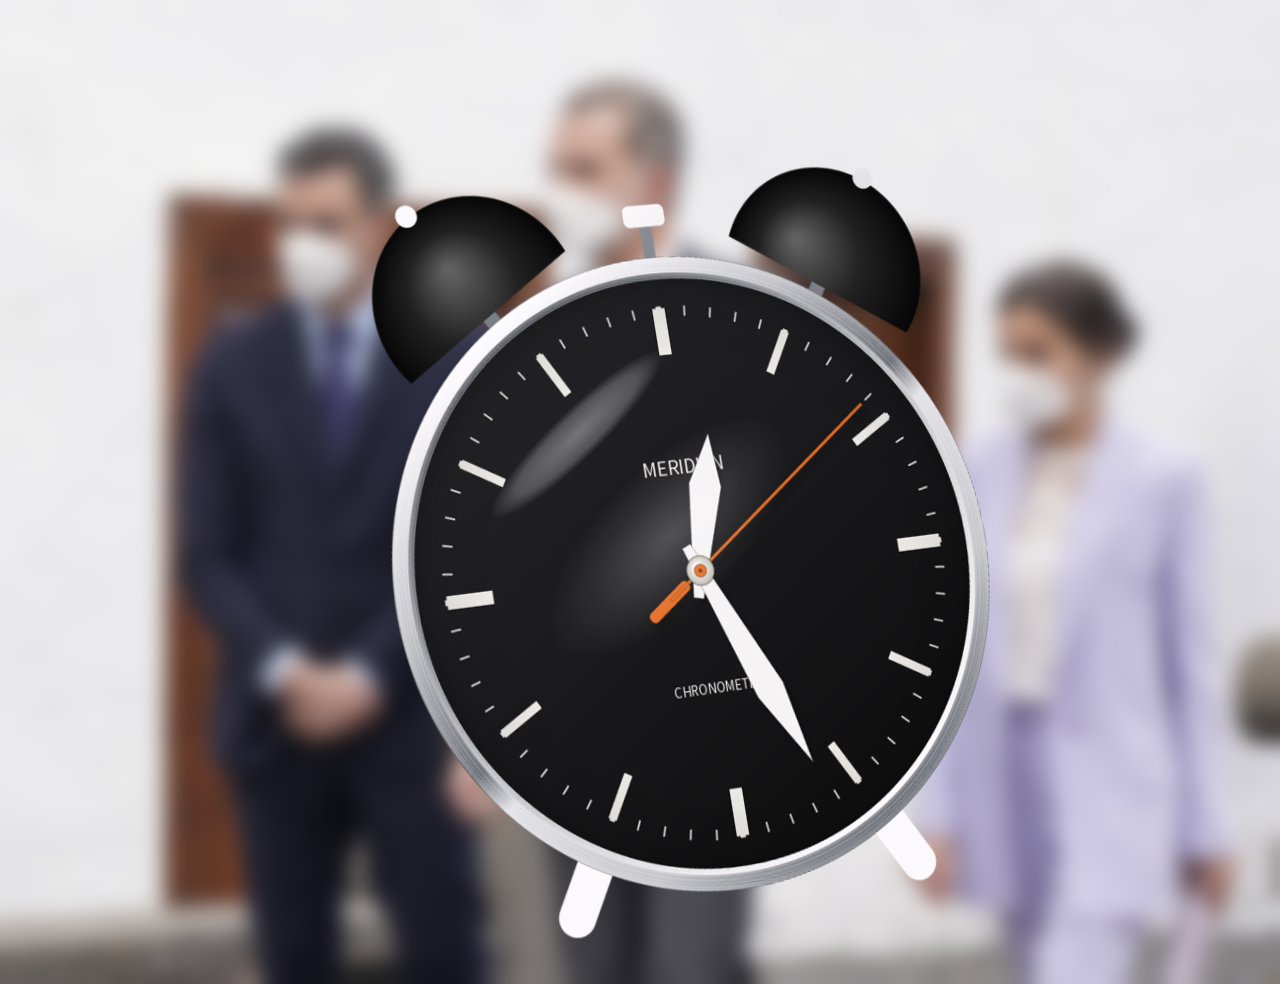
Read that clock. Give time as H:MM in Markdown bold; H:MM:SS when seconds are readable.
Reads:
**12:26:09**
